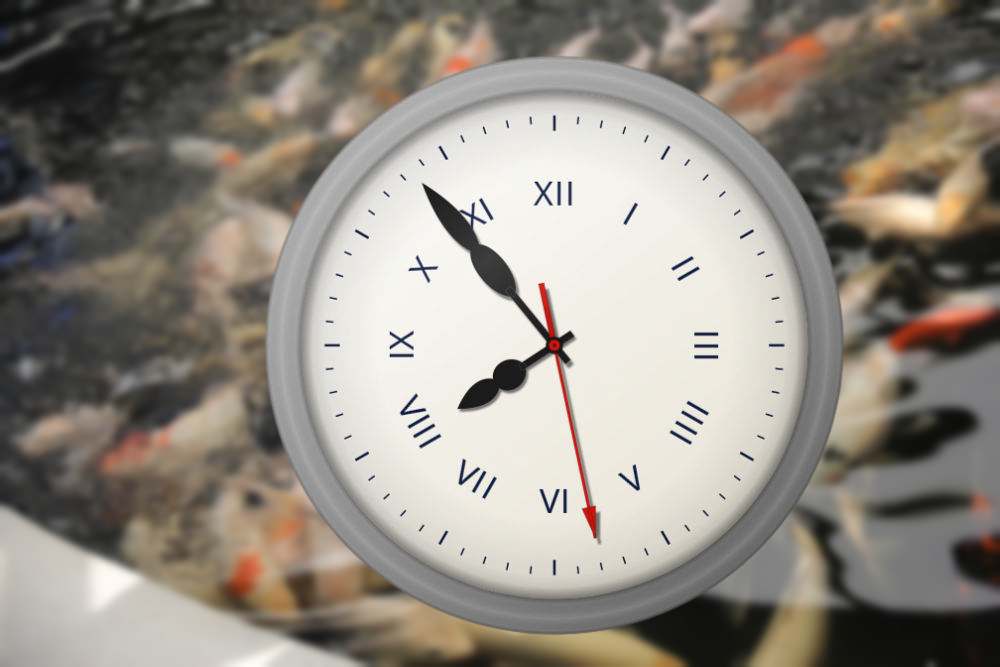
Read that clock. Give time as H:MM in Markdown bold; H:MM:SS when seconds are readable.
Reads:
**7:53:28**
